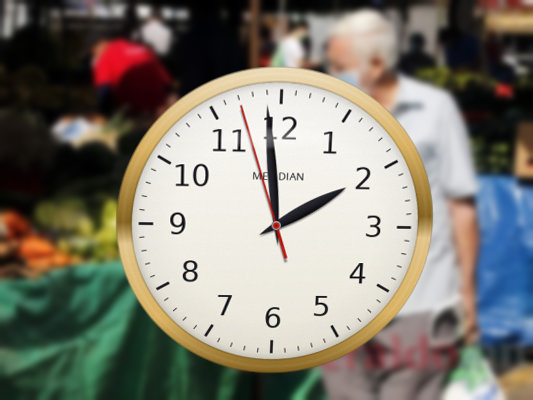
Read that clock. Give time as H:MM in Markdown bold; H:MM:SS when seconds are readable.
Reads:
**1:58:57**
